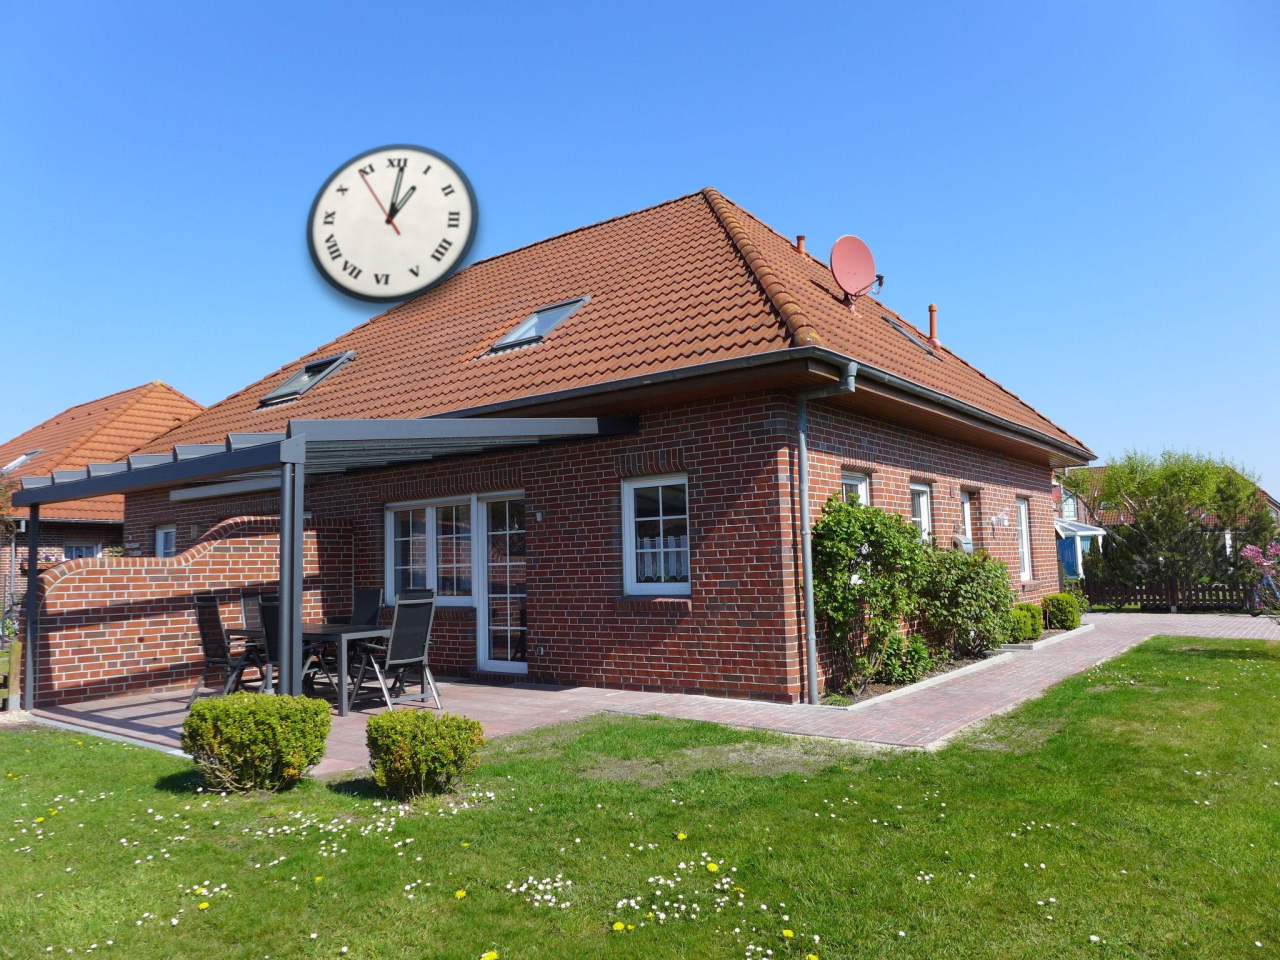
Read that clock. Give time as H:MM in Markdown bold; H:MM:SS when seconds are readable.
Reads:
**1:00:54**
